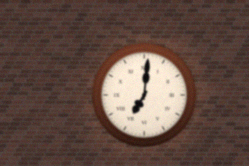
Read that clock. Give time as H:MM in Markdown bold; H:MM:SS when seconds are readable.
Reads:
**7:01**
